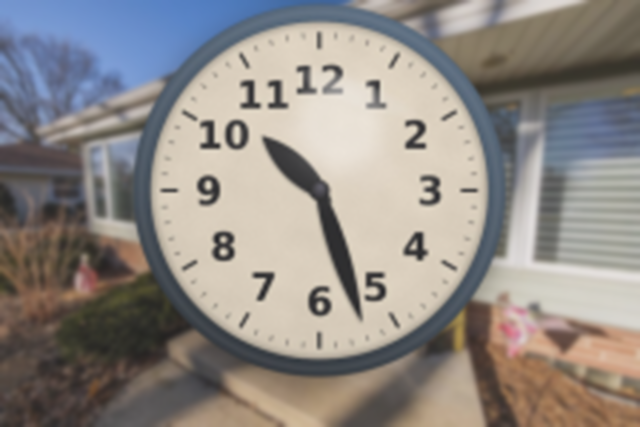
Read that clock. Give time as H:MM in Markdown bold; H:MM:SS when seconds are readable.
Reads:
**10:27**
